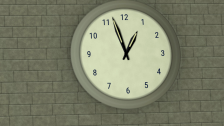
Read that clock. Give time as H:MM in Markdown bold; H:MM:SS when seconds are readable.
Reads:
**12:57**
